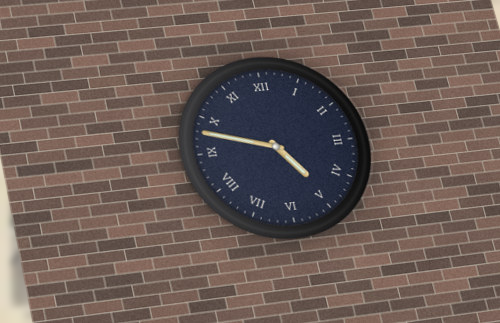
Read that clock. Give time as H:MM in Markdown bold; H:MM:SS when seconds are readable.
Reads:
**4:48**
